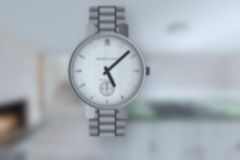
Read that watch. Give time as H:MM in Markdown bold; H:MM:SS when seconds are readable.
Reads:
**5:08**
